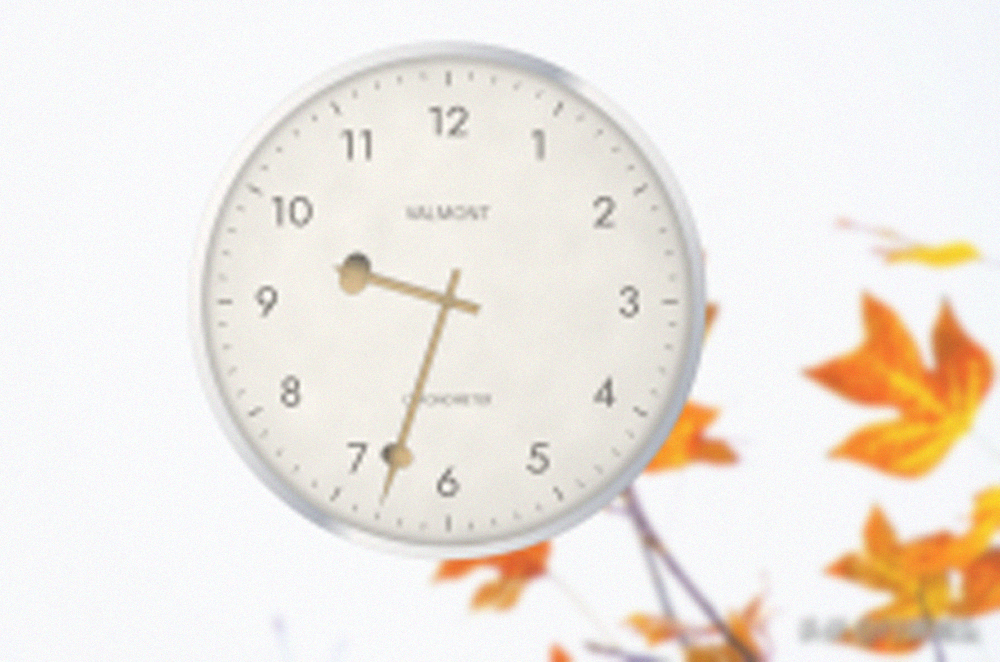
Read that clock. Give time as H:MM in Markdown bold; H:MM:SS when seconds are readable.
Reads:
**9:33**
